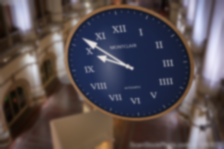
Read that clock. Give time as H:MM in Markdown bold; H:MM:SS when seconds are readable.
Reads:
**9:52**
